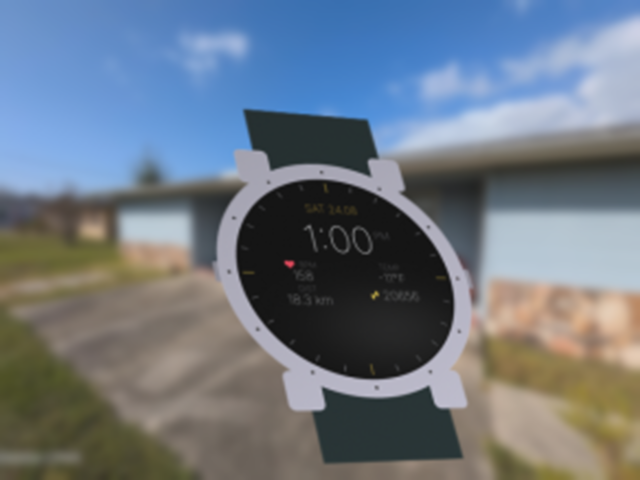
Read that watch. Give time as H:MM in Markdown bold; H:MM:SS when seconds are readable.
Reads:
**1:00**
